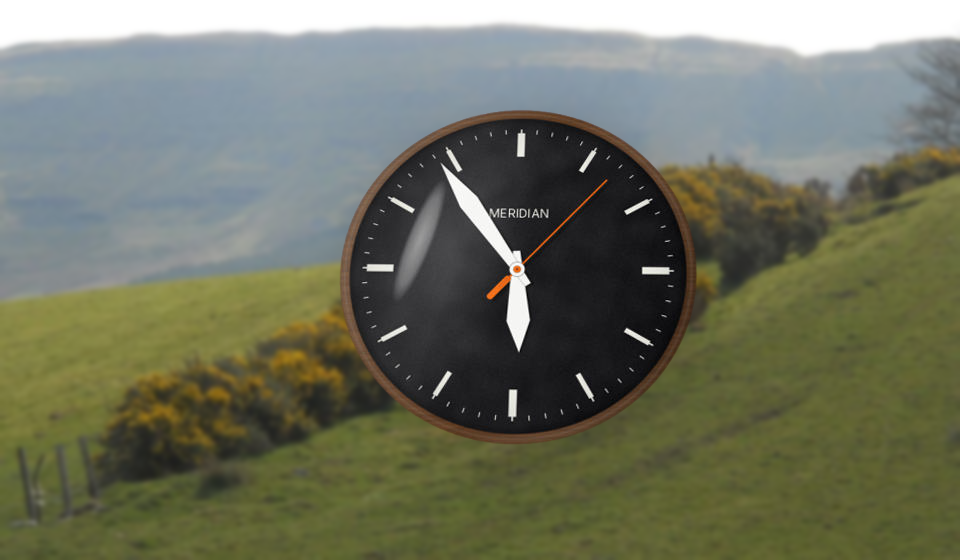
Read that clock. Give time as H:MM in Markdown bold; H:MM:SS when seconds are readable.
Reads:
**5:54:07**
